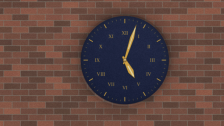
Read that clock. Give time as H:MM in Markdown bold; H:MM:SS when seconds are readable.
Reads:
**5:03**
